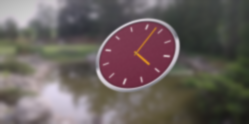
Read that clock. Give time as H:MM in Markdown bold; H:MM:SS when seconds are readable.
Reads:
**4:03**
